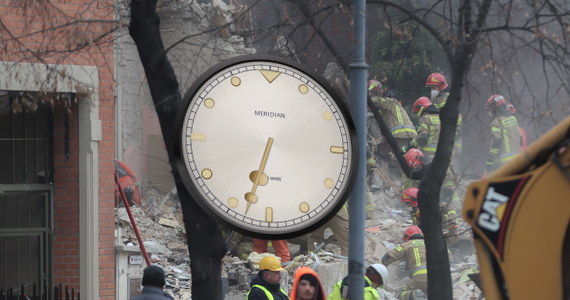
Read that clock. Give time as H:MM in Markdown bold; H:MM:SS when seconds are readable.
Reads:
**6:33**
